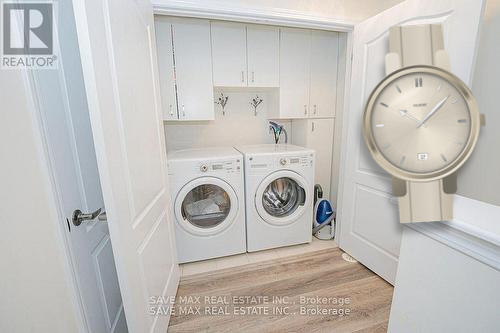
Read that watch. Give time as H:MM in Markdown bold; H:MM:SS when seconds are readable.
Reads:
**10:08**
